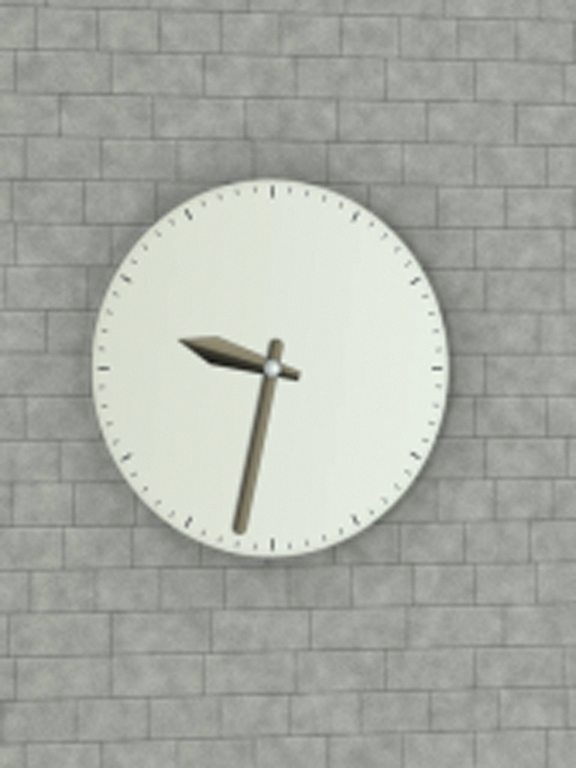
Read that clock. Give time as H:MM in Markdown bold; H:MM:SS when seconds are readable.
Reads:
**9:32**
